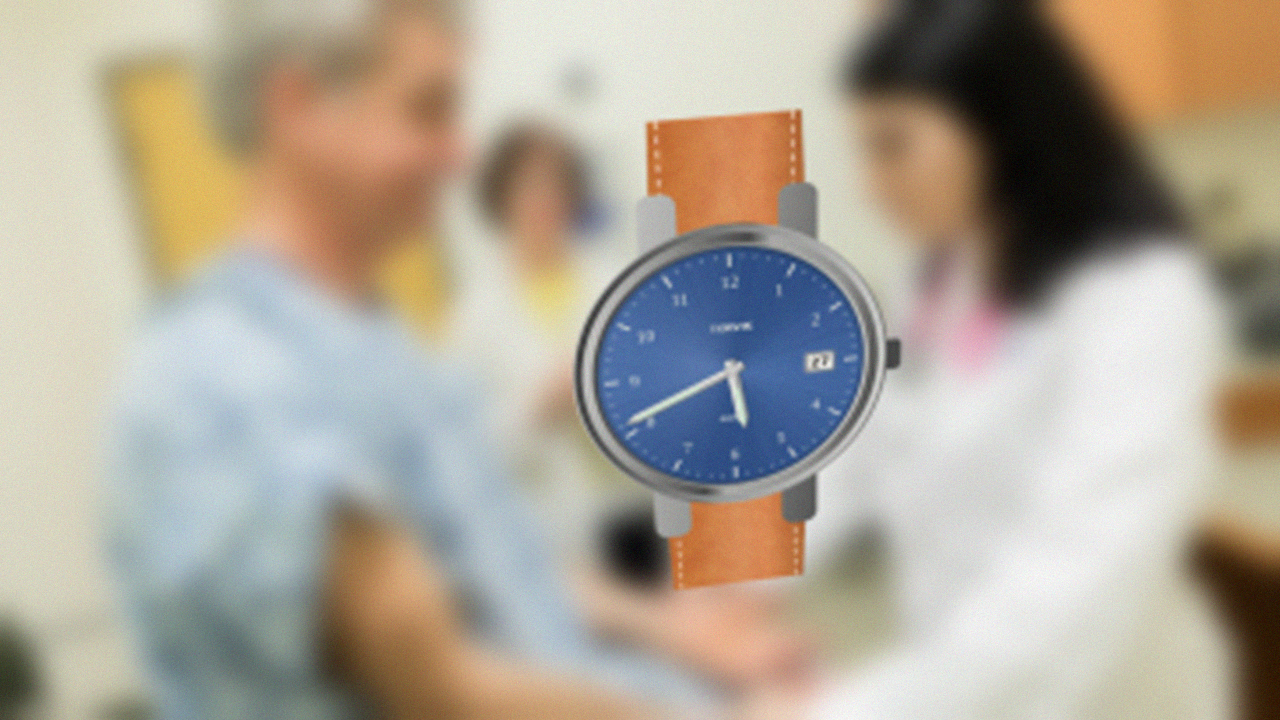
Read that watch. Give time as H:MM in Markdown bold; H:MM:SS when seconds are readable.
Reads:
**5:41**
